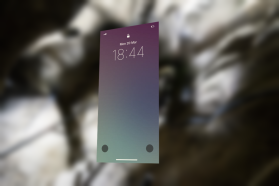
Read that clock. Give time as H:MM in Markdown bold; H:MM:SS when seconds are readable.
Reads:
**18:44**
